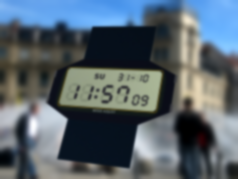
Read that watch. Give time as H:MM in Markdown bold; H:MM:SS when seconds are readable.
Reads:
**11:57**
